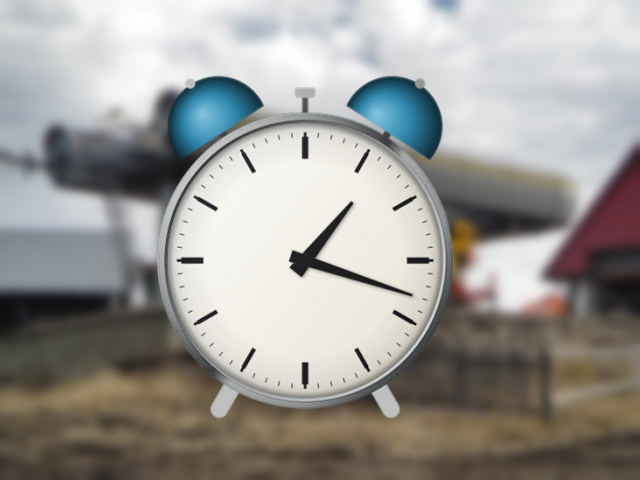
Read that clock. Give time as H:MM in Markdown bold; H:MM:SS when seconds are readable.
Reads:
**1:18**
